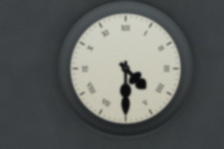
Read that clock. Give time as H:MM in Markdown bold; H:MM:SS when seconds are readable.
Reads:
**4:30**
